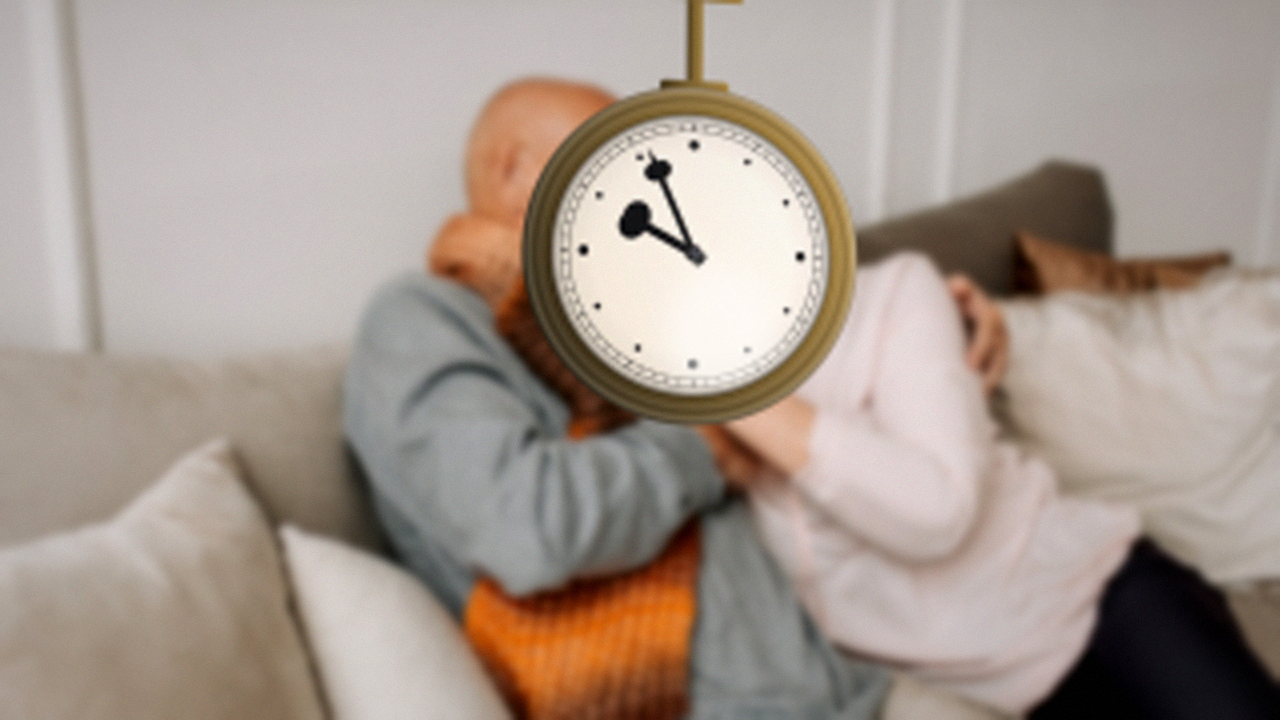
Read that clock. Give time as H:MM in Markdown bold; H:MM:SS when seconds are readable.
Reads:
**9:56**
